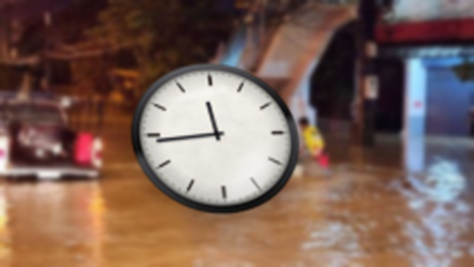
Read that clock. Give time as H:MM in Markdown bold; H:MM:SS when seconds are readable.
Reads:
**11:44**
